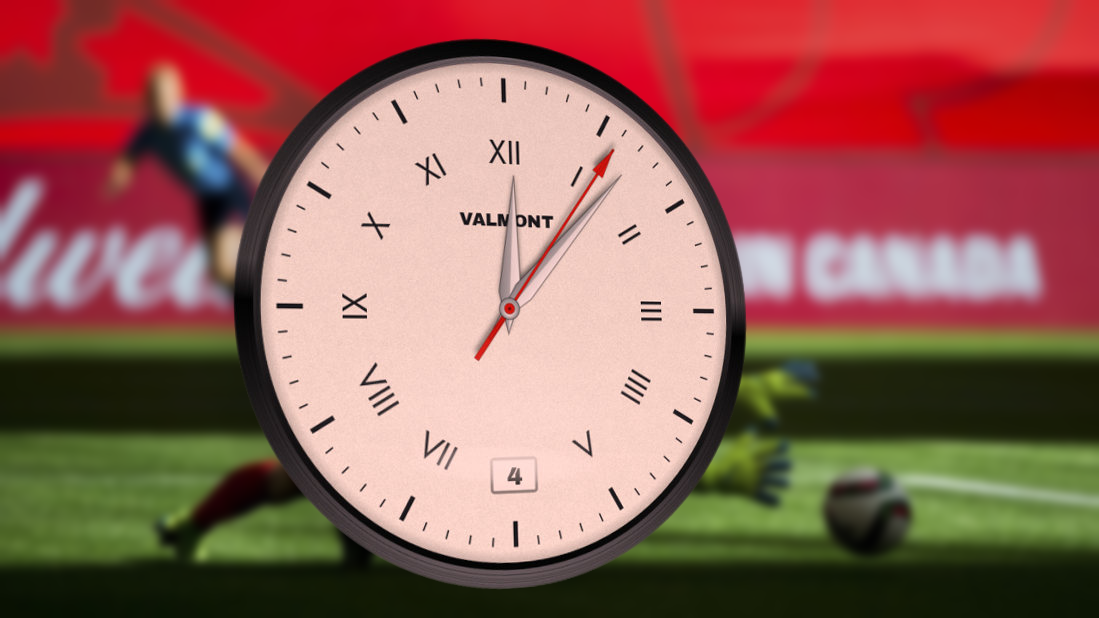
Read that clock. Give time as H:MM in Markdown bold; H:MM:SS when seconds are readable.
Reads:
**12:07:06**
